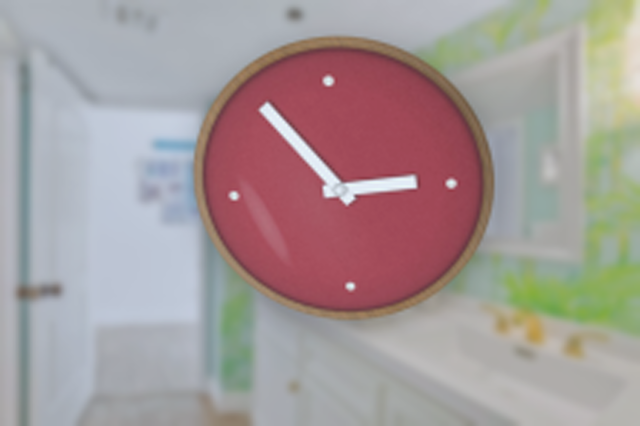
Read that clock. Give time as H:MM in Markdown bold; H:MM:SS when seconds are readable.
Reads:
**2:54**
